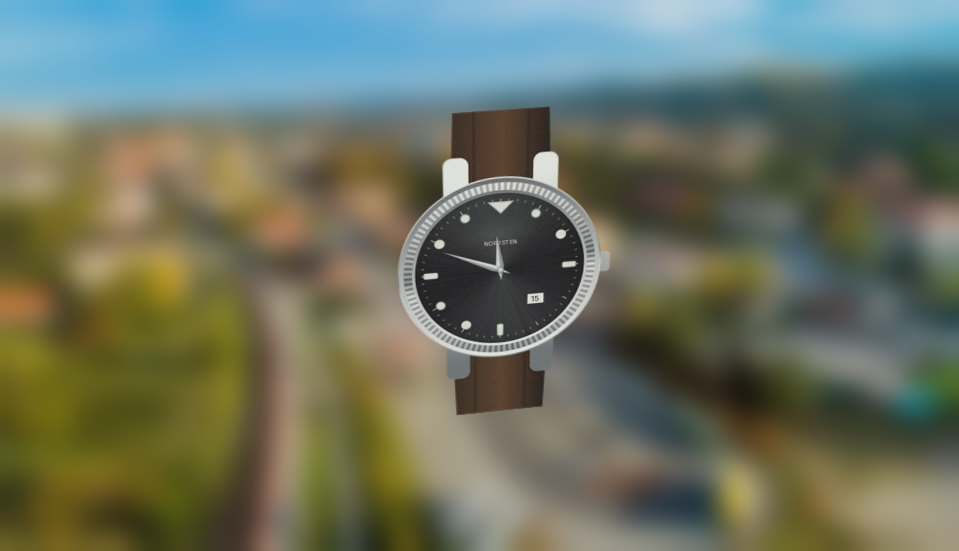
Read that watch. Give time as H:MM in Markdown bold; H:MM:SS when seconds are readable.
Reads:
**11:49**
